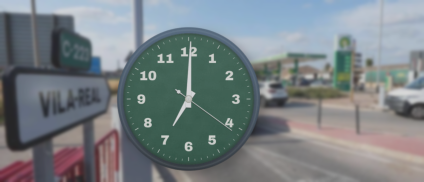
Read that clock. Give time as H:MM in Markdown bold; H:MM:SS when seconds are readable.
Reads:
**7:00:21**
